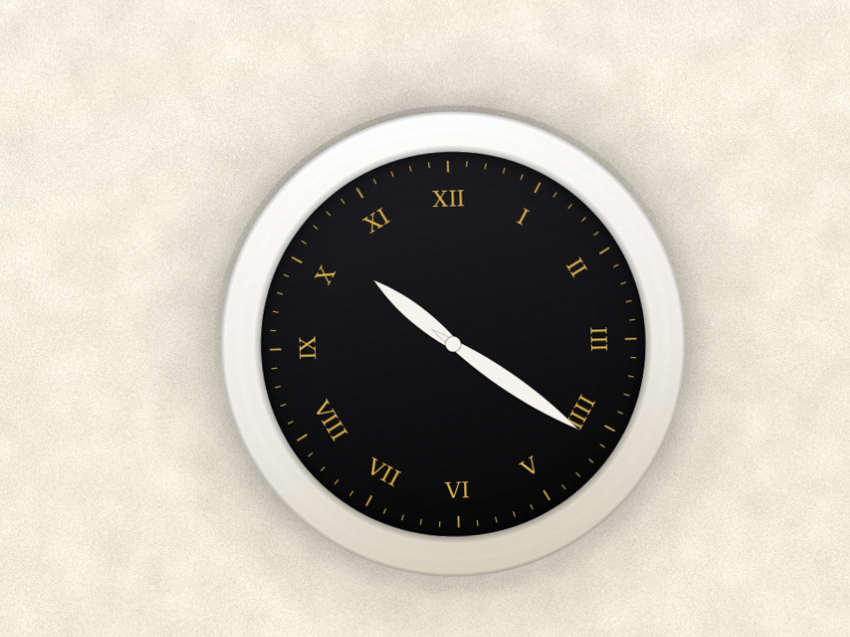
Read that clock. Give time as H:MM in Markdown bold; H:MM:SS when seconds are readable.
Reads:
**10:21**
